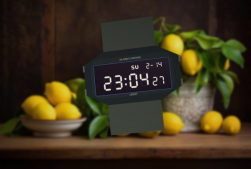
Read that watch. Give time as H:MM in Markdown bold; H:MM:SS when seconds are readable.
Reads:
**23:04:27**
